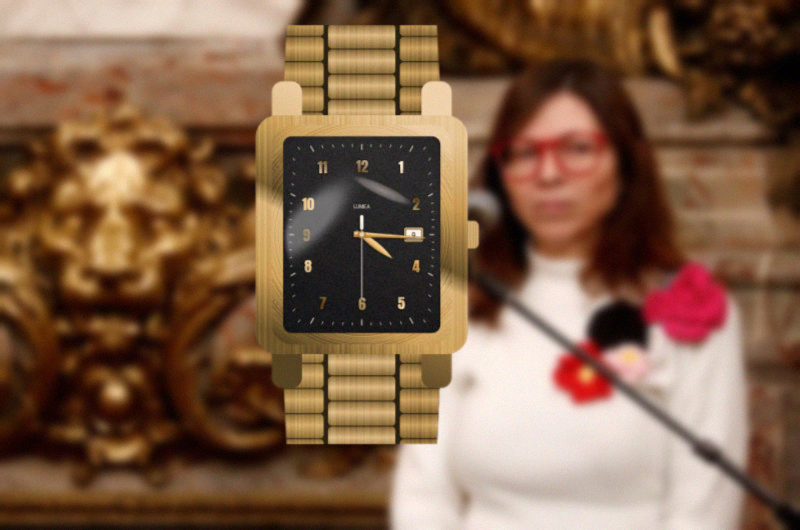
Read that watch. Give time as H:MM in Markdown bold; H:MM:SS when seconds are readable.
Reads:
**4:15:30**
